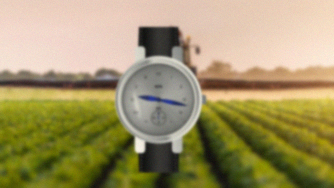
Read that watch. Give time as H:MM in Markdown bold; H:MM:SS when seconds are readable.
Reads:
**9:17**
